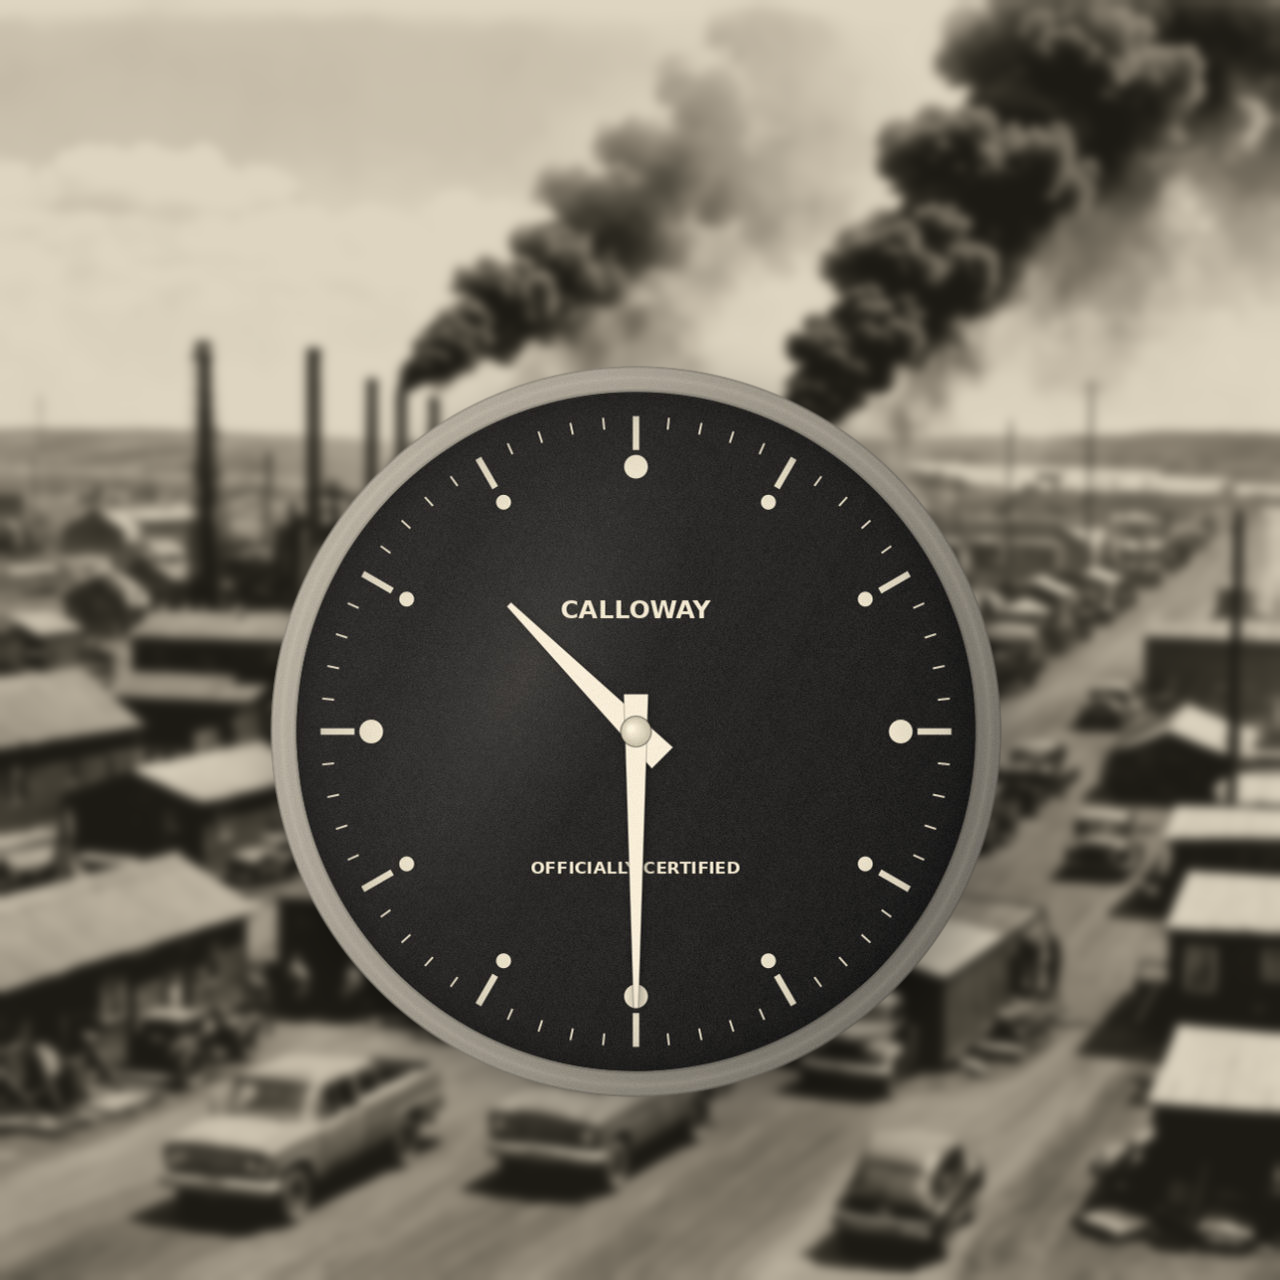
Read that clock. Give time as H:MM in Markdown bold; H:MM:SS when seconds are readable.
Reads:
**10:30**
